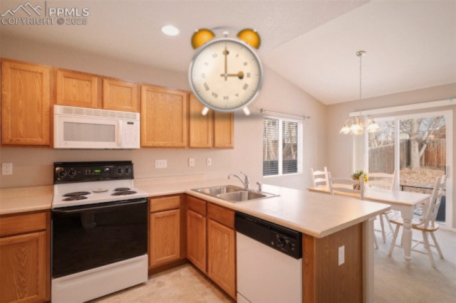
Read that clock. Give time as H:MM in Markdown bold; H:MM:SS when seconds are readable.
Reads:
**3:00**
